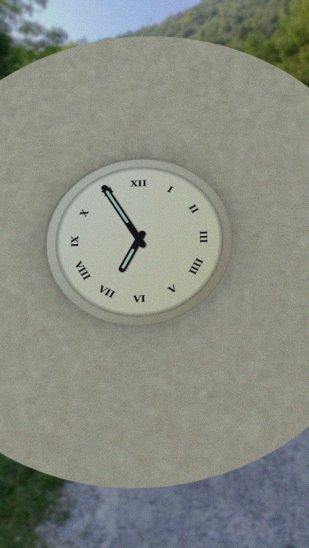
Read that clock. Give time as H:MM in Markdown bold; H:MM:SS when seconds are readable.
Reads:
**6:55**
